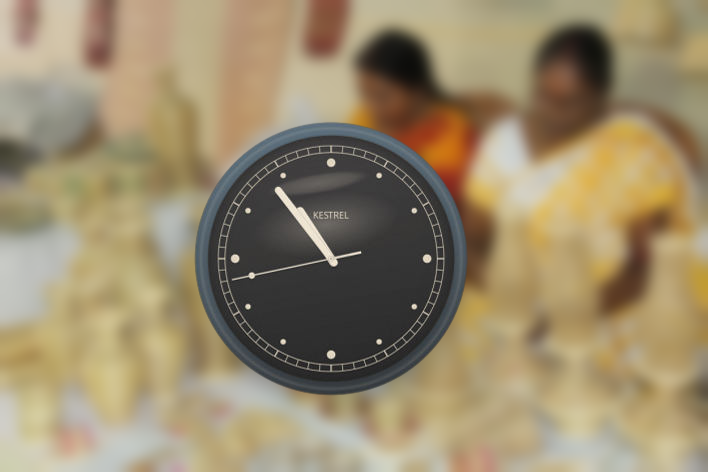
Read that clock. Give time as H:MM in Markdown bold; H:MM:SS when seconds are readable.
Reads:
**10:53:43**
